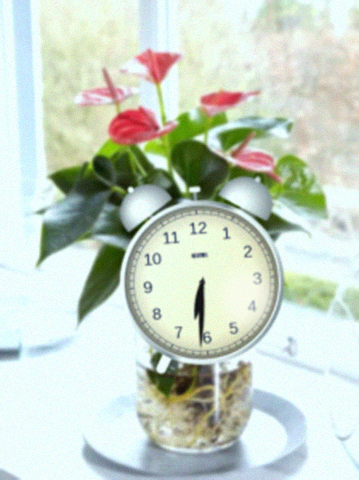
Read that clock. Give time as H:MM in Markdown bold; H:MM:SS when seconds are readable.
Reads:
**6:31**
